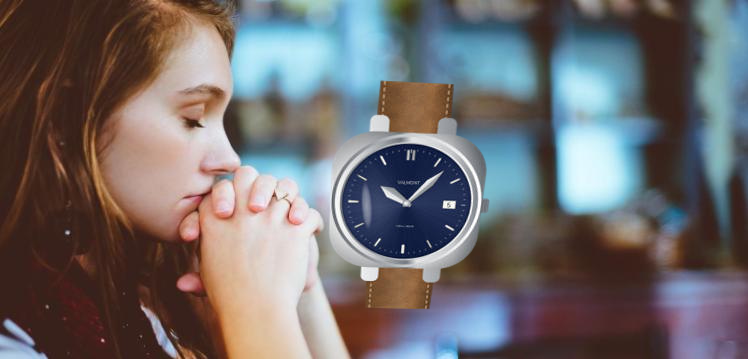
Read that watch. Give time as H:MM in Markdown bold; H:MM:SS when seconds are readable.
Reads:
**10:07**
